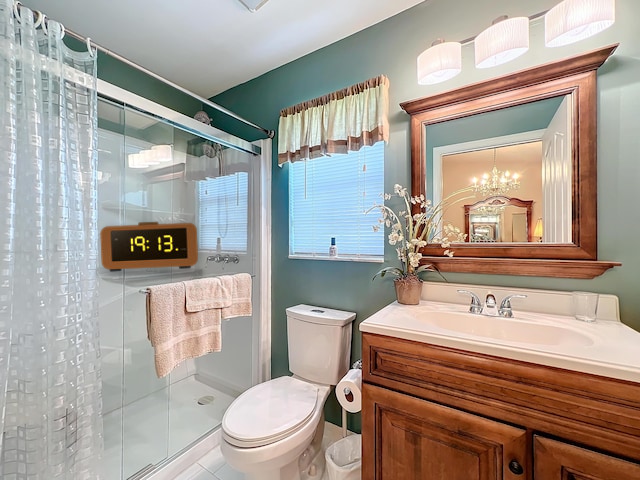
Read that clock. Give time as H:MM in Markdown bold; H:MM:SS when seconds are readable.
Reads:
**19:13**
